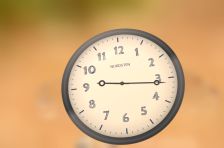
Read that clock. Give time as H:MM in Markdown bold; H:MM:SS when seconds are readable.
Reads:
**9:16**
